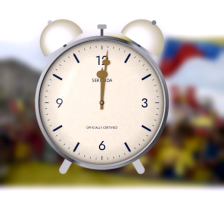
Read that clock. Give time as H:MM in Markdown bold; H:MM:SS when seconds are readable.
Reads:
**12:01**
